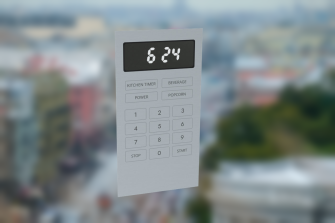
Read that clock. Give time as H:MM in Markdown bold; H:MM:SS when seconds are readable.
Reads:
**6:24**
